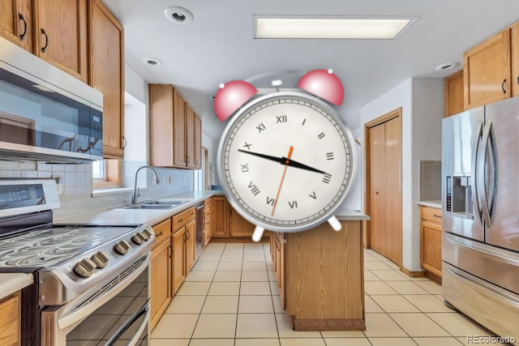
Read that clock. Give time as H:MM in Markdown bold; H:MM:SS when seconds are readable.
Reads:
**3:48:34**
